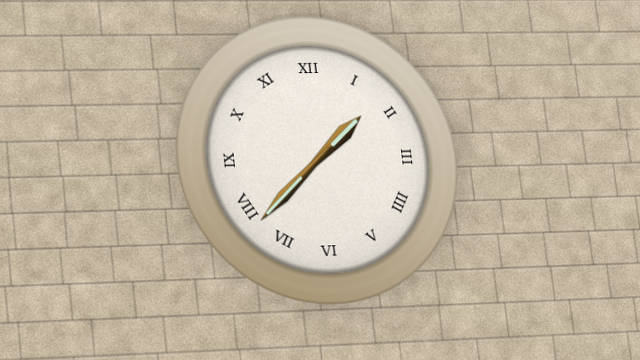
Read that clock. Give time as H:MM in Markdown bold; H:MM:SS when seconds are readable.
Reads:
**1:38**
